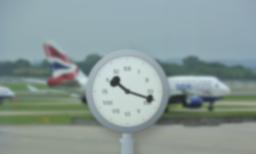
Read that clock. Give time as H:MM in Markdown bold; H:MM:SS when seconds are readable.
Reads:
**10:18**
